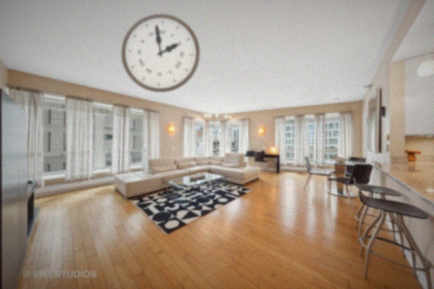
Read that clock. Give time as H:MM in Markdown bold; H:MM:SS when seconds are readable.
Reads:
**1:58**
